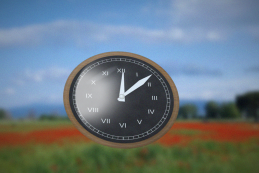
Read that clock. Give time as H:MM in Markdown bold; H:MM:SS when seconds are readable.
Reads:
**12:08**
